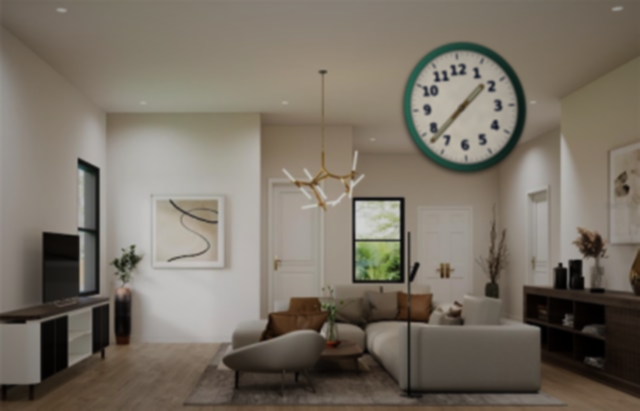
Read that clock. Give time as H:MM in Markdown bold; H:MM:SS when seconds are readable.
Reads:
**1:38**
